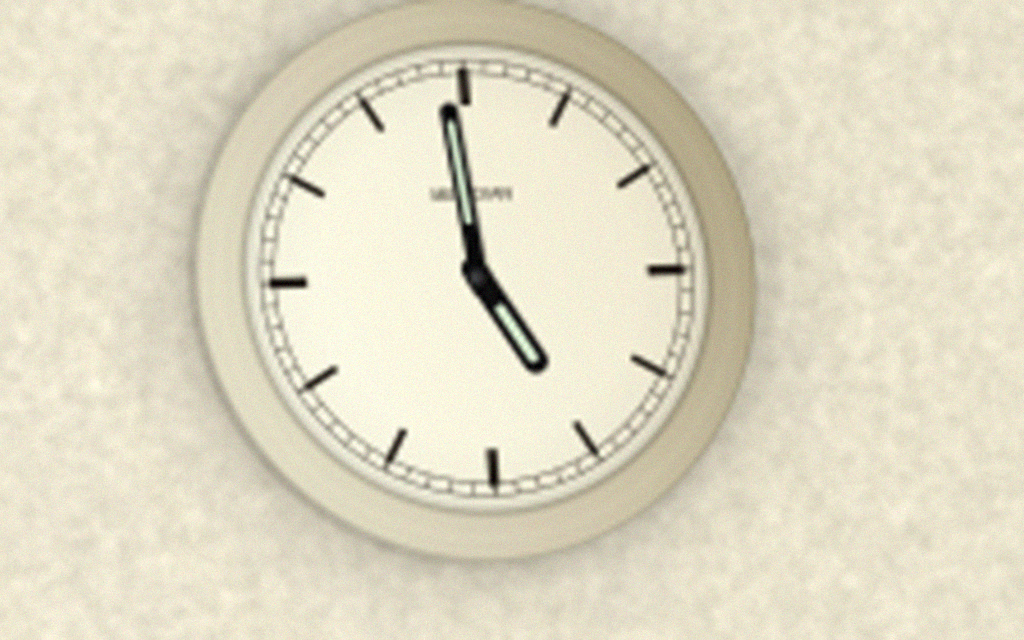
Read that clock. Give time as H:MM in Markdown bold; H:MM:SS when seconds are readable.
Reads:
**4:59**
